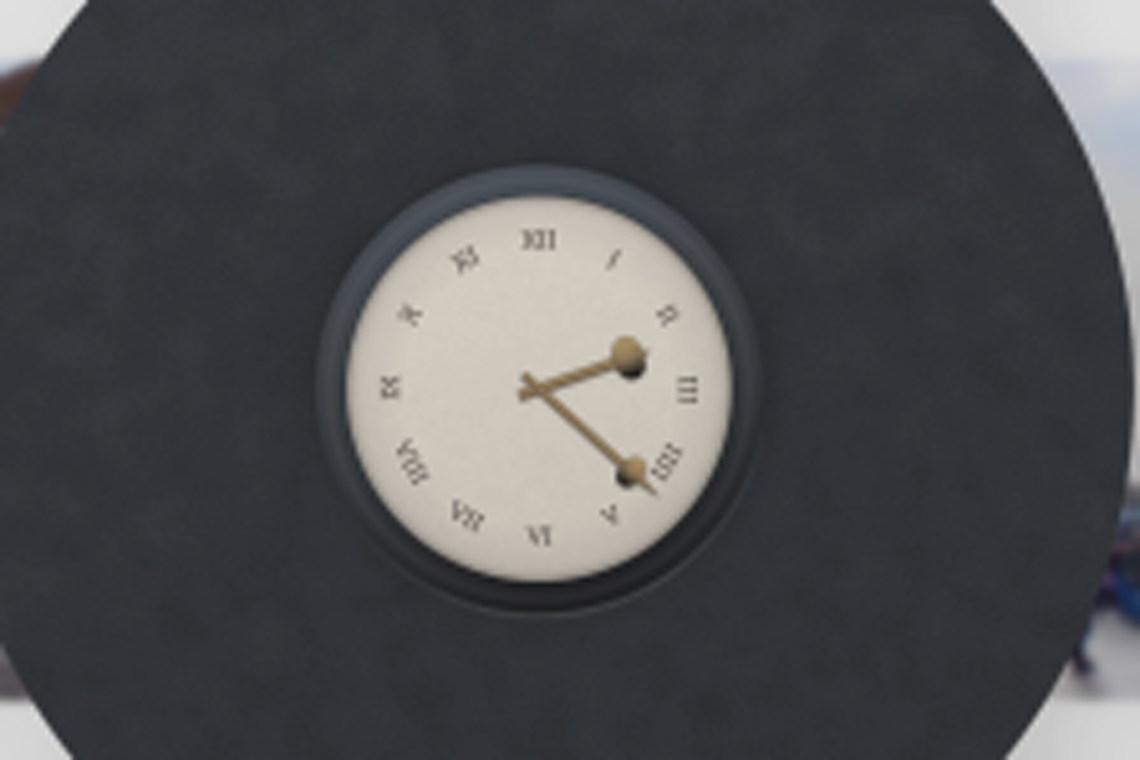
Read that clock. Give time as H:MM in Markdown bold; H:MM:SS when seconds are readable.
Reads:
**2:22**
